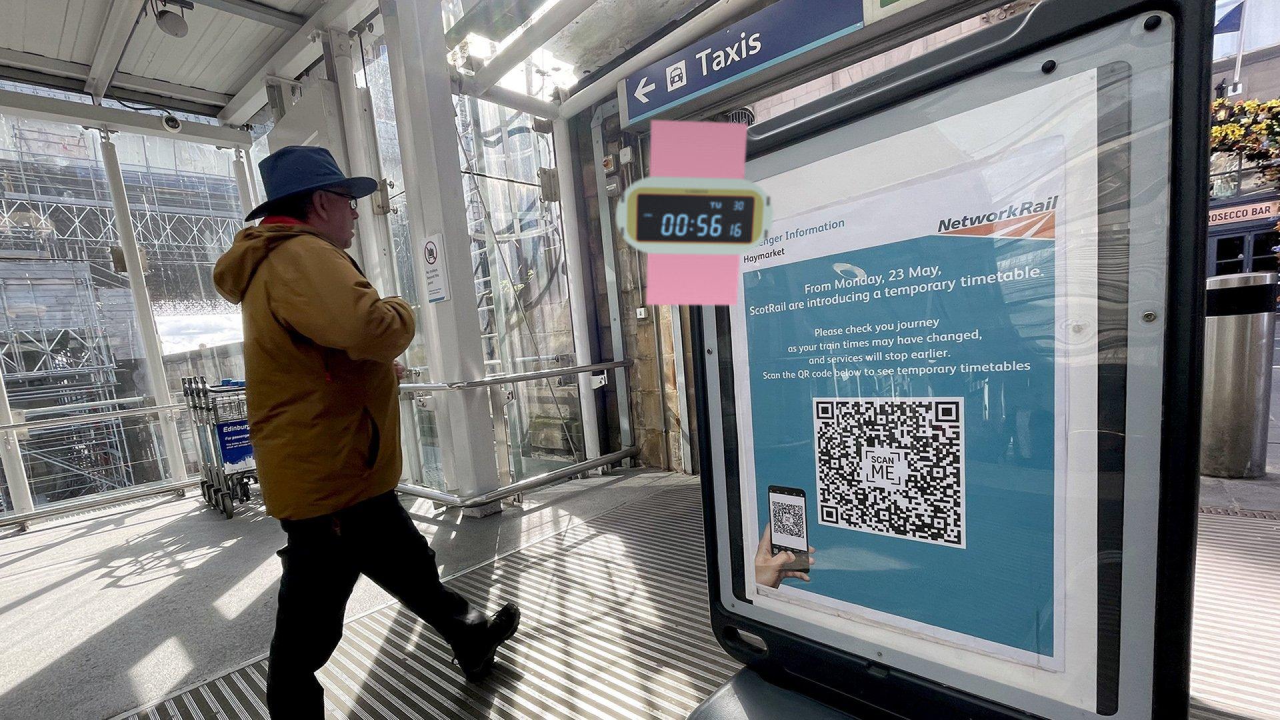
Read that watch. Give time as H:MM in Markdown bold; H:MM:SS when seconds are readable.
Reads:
**0:56:16**
